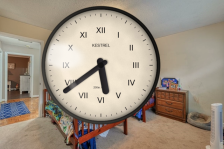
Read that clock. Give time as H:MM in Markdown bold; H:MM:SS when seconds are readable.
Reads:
**5:39**
